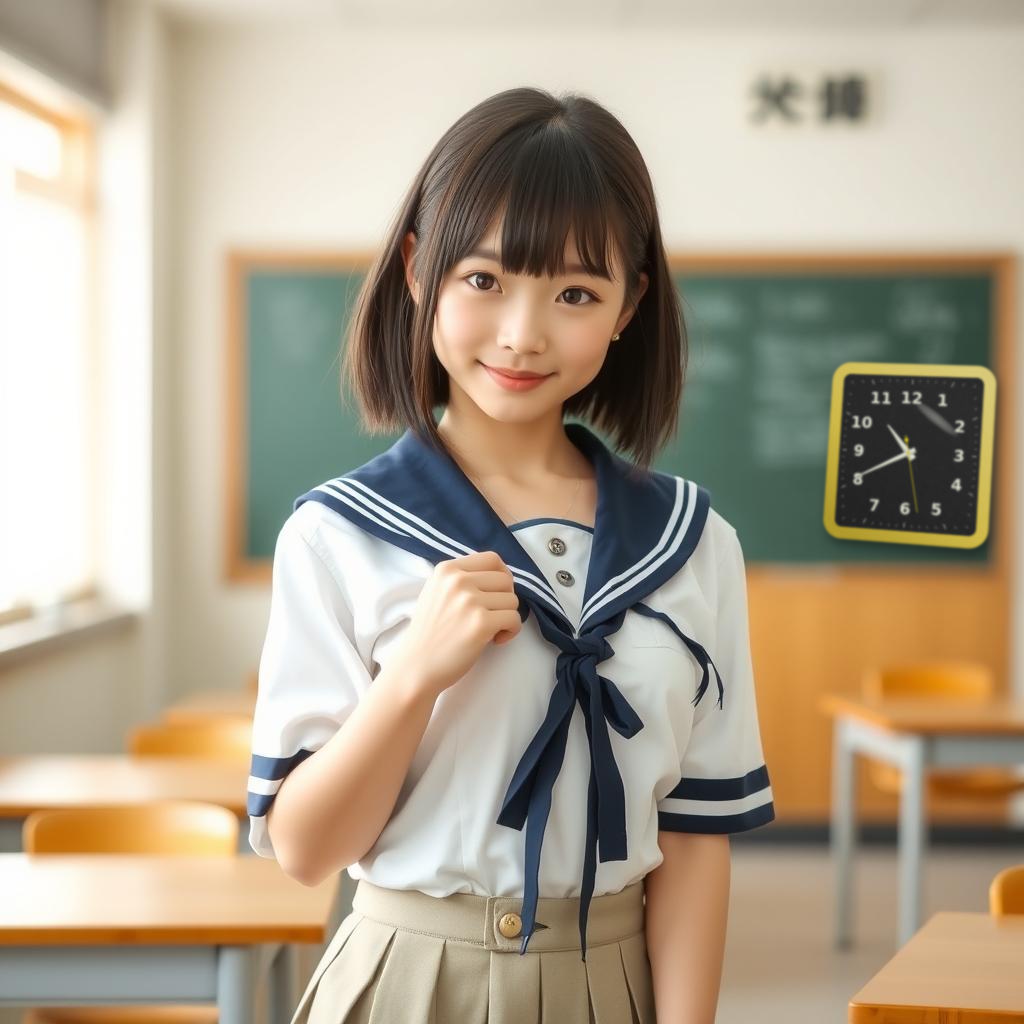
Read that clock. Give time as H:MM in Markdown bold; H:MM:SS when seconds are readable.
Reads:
**10:40:28**
